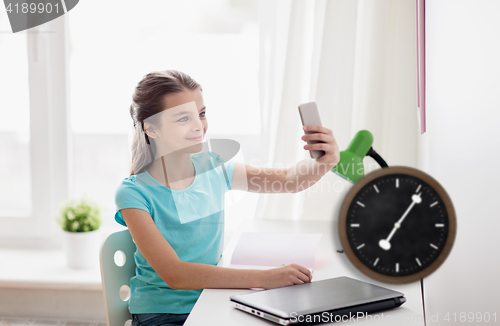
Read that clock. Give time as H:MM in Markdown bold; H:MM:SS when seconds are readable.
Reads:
**7:06**
